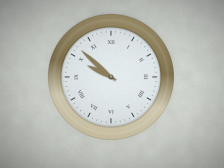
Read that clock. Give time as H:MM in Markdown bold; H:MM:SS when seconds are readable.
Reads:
**9:52**
